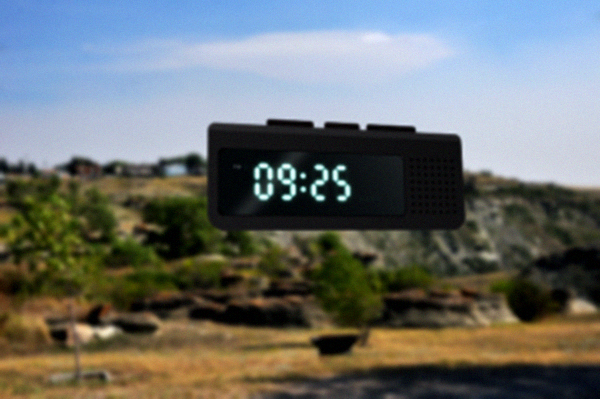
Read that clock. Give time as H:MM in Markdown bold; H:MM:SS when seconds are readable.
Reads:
**9:25**
